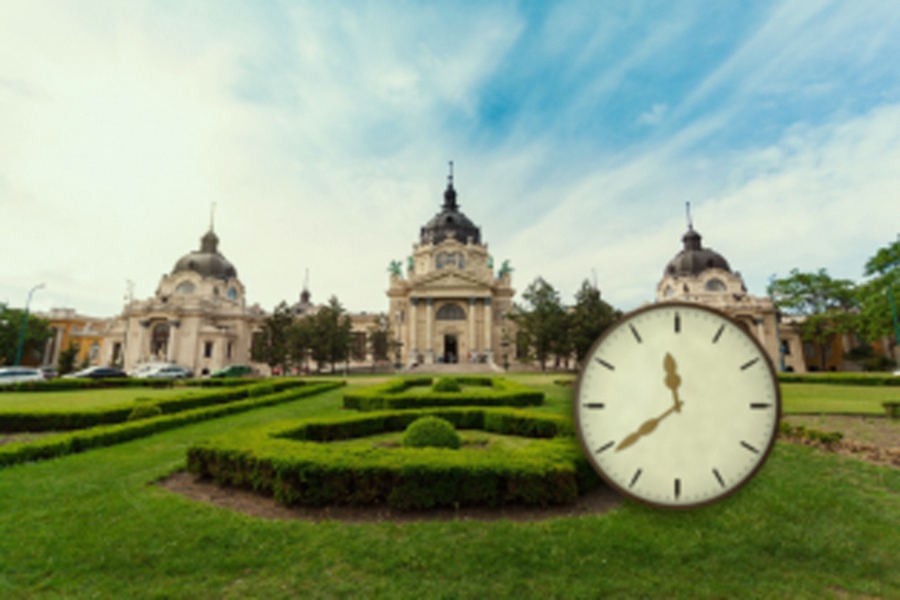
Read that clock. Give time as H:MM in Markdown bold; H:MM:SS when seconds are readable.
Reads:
**11:39**
